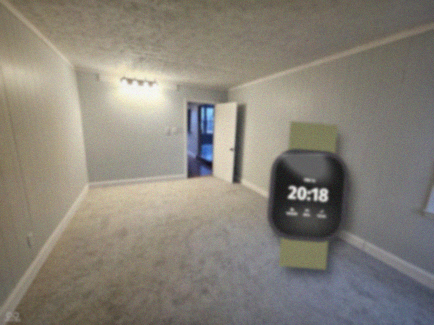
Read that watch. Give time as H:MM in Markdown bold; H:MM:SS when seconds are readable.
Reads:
**20:18**
